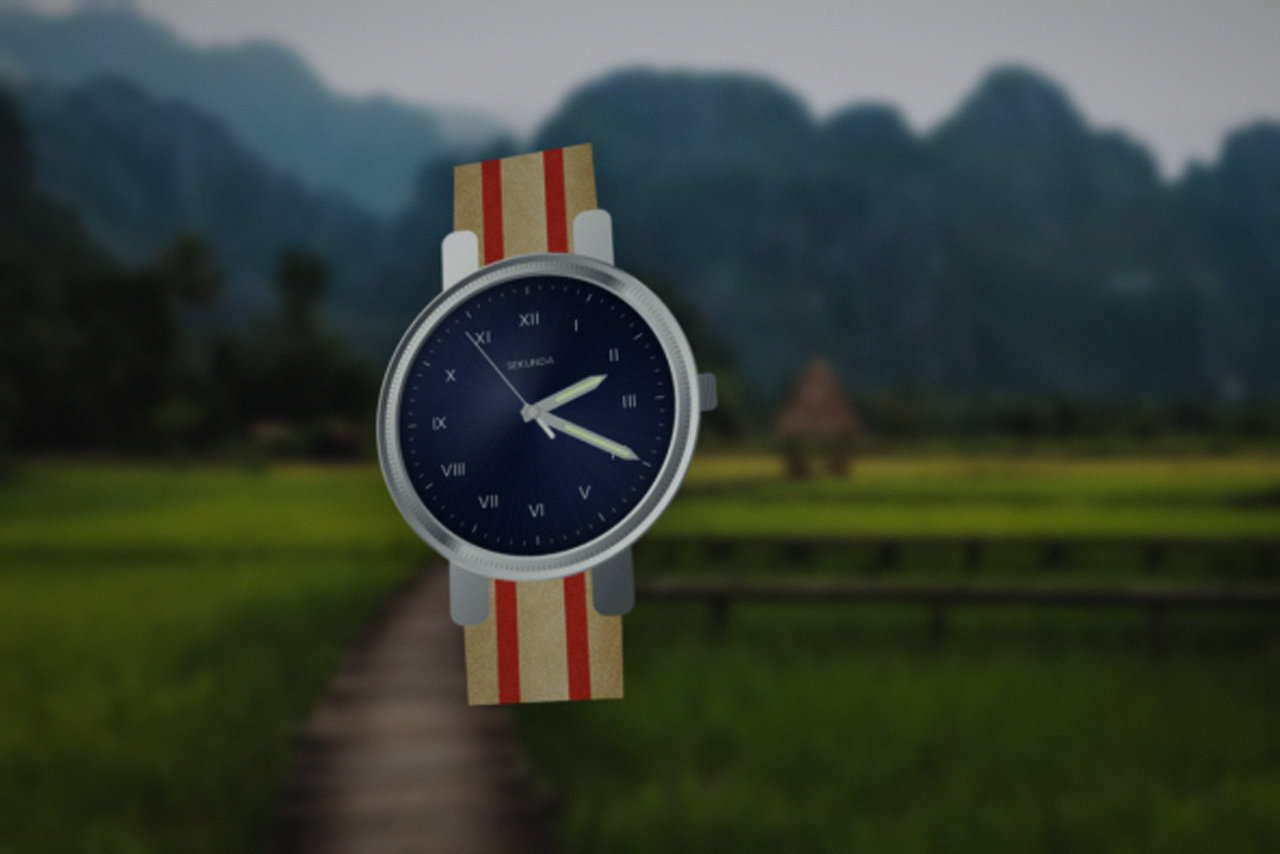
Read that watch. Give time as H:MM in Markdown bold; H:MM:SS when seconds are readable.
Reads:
**2:19:54**
